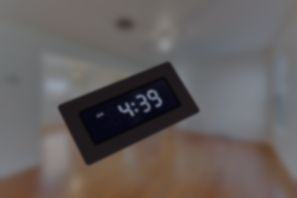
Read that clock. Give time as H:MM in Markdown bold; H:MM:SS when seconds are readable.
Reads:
**4:39**
